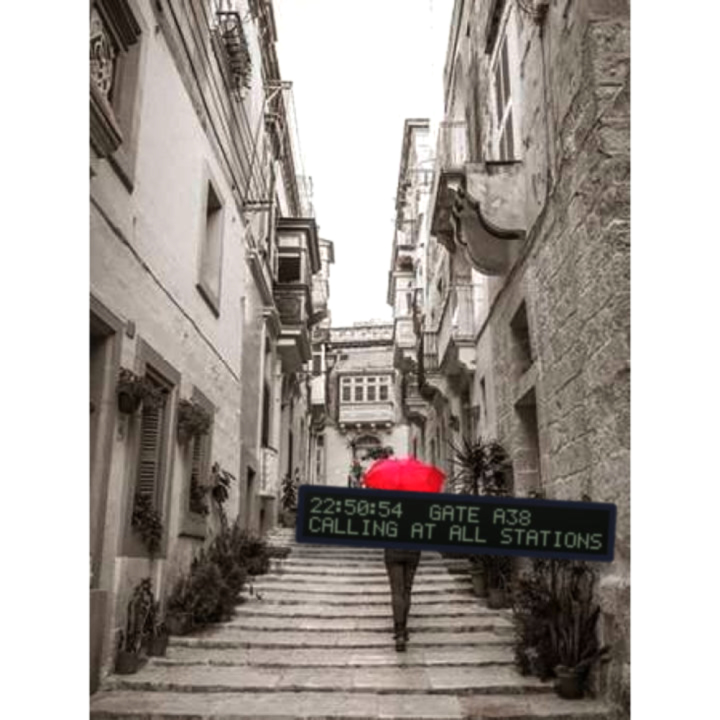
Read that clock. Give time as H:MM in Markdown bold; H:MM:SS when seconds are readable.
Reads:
**22:50:54**
